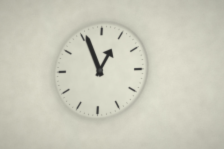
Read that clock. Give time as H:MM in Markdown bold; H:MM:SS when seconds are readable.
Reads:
**12:56**
